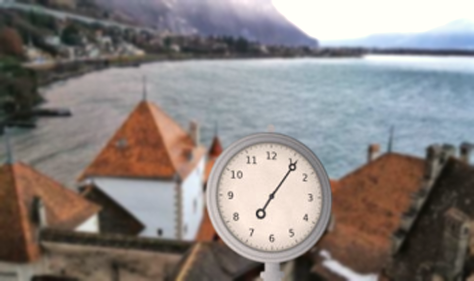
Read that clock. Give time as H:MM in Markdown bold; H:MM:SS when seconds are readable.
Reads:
**7:06**
